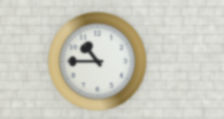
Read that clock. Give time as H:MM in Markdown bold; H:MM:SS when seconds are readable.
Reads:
**10:45**
